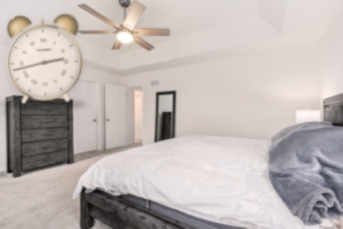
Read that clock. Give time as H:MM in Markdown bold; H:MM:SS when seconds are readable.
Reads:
**2:43**
